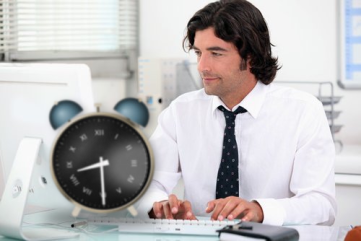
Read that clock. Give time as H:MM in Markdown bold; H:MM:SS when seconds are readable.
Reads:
**8:30**
